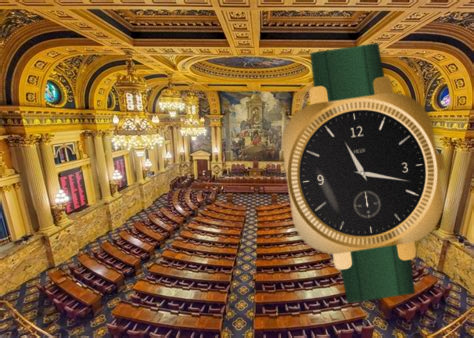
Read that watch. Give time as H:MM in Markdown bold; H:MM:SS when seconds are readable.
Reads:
**11:18**
